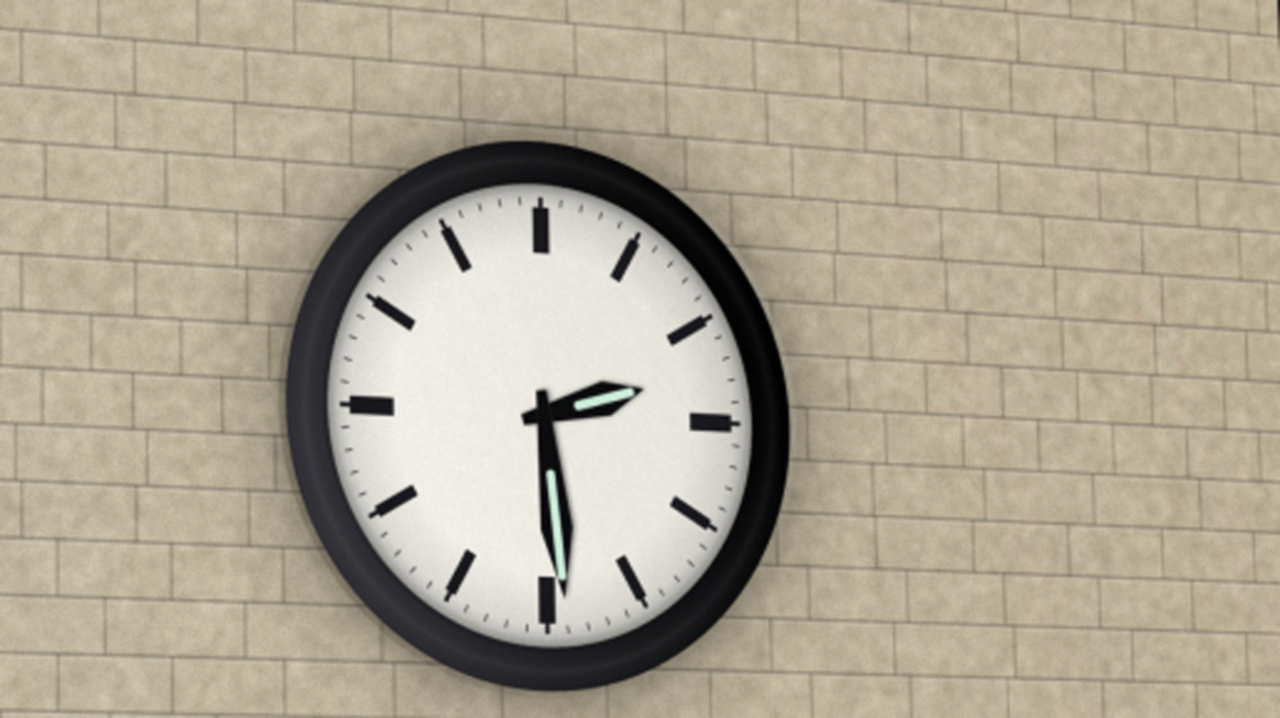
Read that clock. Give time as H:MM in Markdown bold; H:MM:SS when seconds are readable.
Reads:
**2:29**
